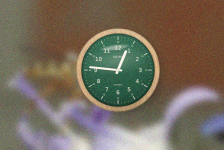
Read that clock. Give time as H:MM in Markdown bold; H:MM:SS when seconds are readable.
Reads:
**12:46**
